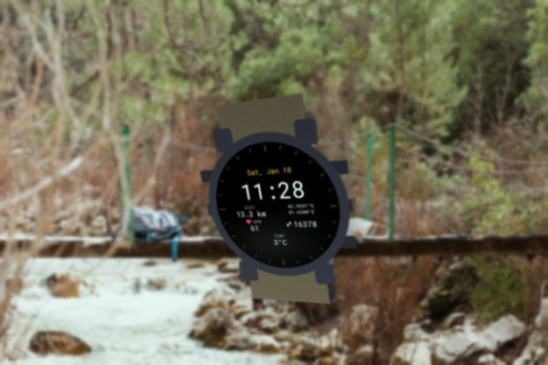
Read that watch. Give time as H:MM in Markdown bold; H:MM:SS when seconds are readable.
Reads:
**11:28**
